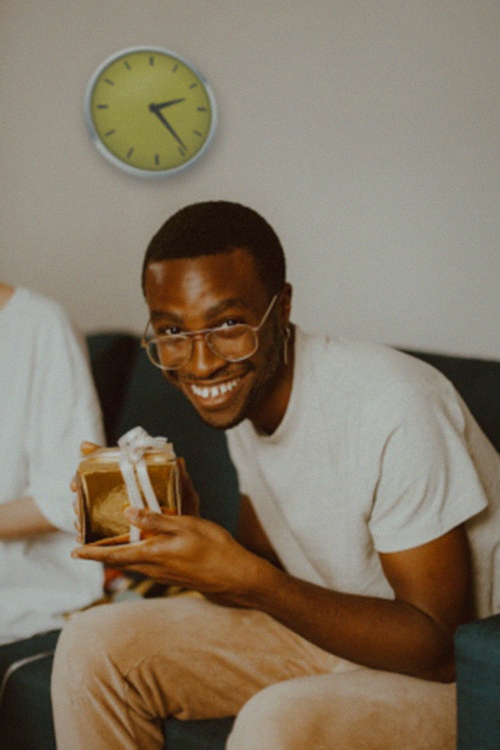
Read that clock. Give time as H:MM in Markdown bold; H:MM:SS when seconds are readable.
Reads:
**2:24**
